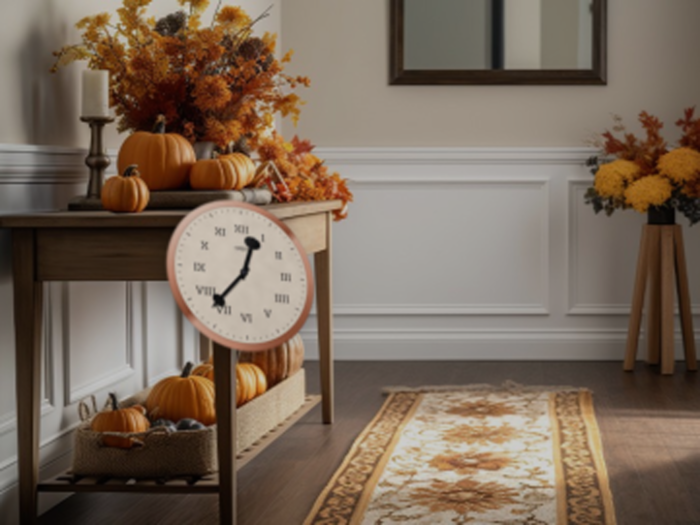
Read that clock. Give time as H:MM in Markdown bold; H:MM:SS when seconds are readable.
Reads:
**12:37**
